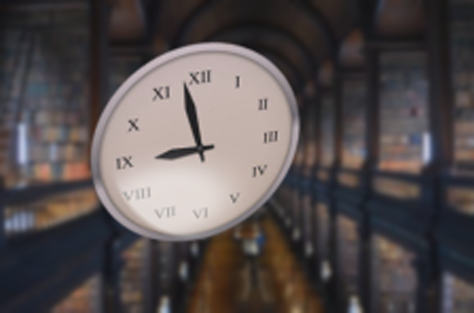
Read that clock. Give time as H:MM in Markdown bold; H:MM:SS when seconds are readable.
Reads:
**8:58**
